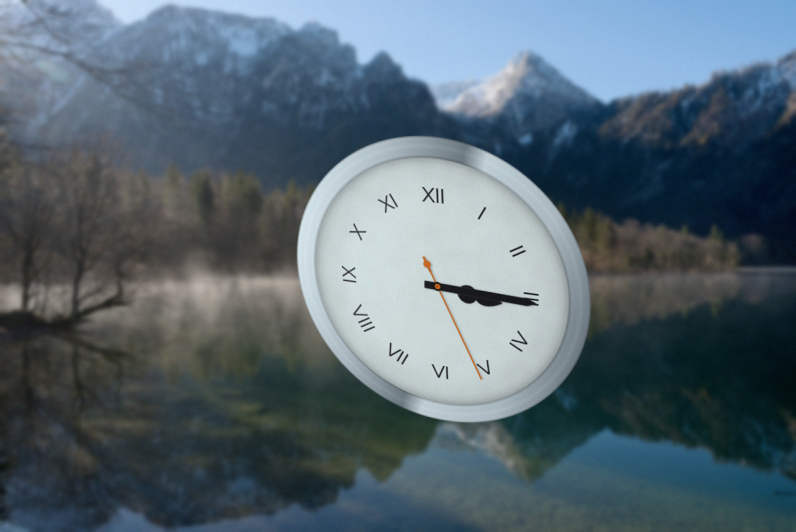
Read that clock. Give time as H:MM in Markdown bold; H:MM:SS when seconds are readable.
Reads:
**3:15:26**
